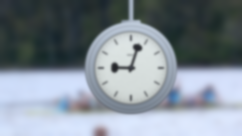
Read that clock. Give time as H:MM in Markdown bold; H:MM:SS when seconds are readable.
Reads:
**9:03**
